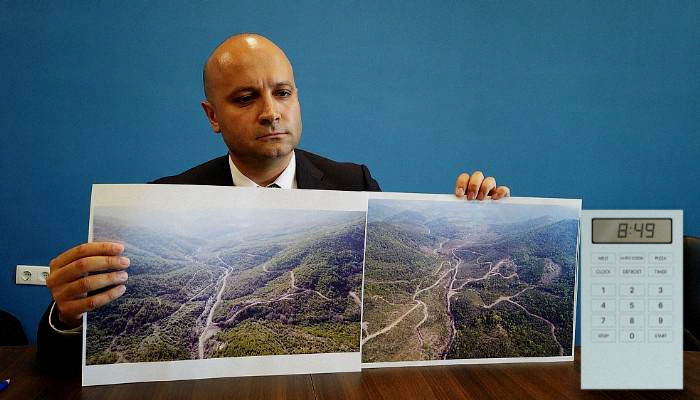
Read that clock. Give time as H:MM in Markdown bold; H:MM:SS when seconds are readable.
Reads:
**8:49**
